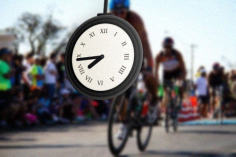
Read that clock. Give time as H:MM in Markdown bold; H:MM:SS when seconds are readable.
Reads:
**7:44**
